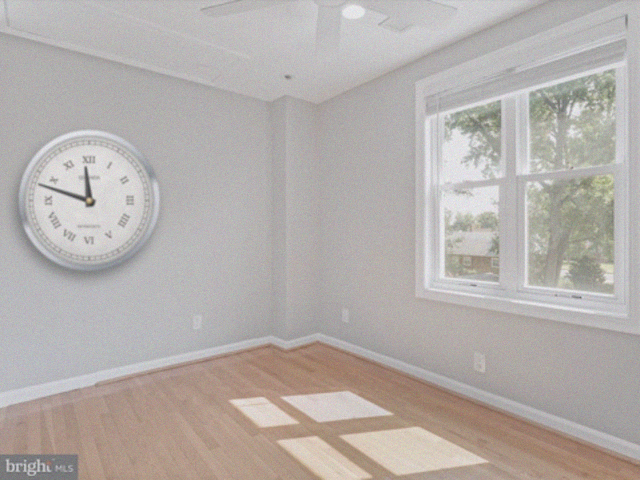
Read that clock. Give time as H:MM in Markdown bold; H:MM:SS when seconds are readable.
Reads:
**11:48**
